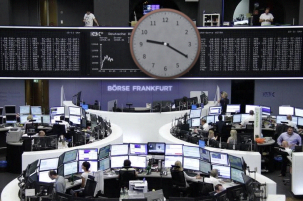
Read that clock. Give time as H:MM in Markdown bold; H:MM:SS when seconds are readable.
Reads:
**9:20**
